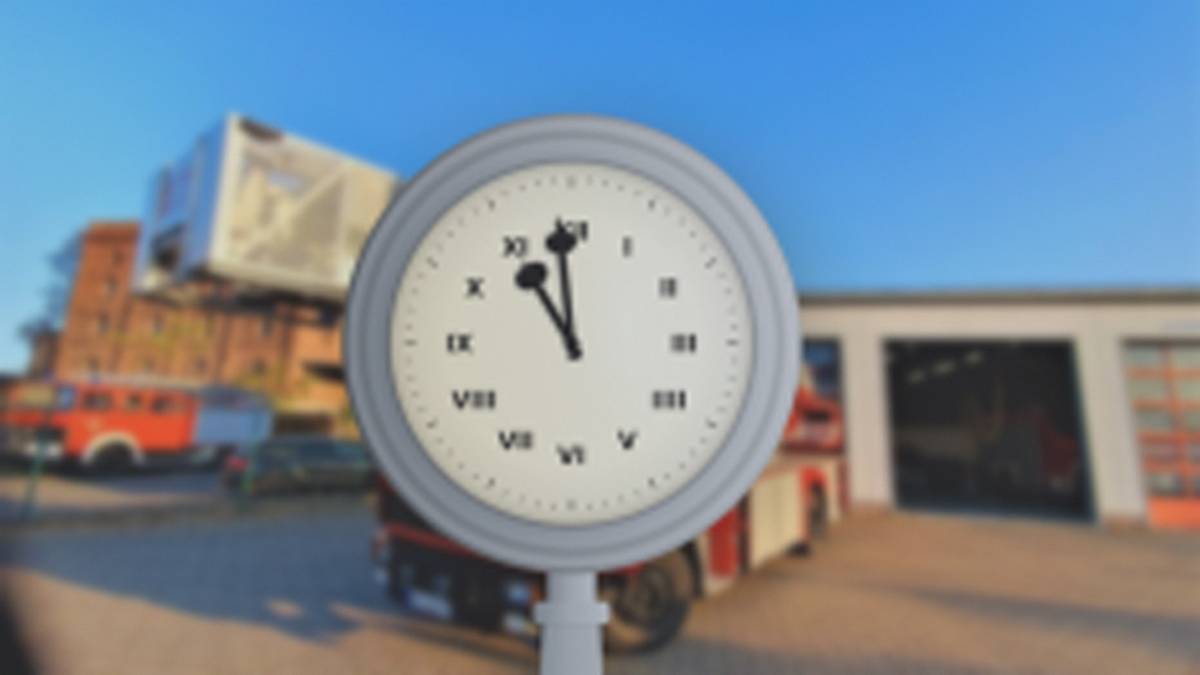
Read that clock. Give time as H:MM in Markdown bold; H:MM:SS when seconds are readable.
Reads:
**10:59**
